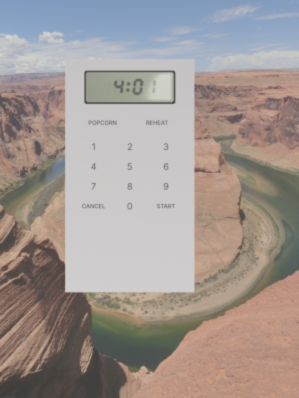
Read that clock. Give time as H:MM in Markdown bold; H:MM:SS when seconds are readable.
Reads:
**4:01**
